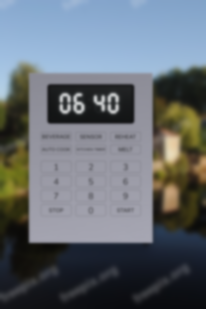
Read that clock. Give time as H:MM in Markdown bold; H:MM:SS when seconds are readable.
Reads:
**6:40**
